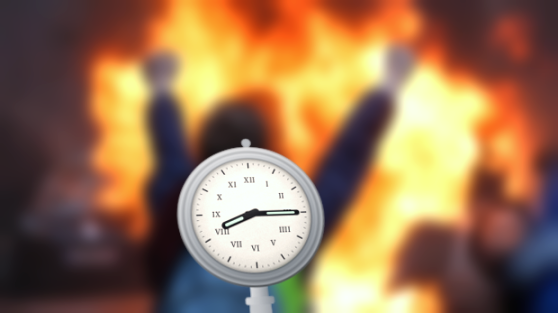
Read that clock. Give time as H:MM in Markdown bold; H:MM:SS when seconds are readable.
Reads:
**8:15**
